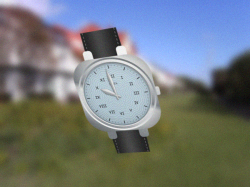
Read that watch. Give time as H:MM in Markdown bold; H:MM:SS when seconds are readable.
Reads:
**9:59**
